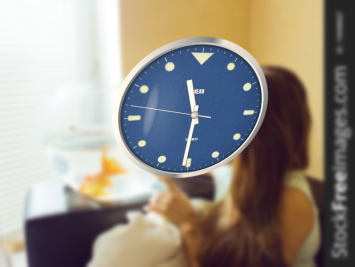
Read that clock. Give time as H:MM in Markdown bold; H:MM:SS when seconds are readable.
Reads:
**11:30:47**
